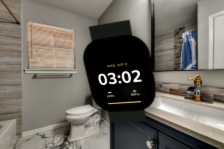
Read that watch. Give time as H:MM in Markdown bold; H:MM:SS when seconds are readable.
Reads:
**3:02**
